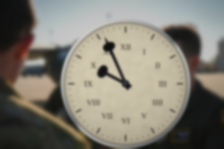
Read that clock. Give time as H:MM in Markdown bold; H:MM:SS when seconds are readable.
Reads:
**9:56**
